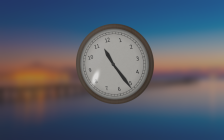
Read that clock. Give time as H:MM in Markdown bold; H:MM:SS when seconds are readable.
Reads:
**11:26**
